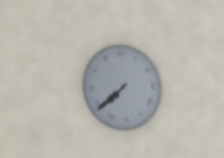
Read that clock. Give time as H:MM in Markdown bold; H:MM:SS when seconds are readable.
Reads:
**7:39**
